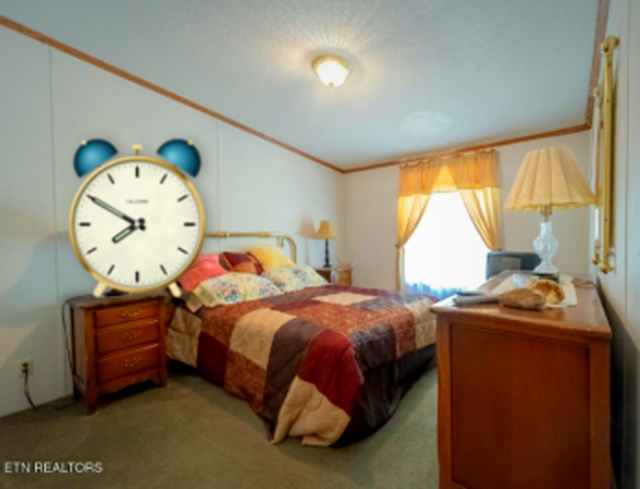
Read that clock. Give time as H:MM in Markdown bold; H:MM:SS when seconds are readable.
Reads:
**7:50**
